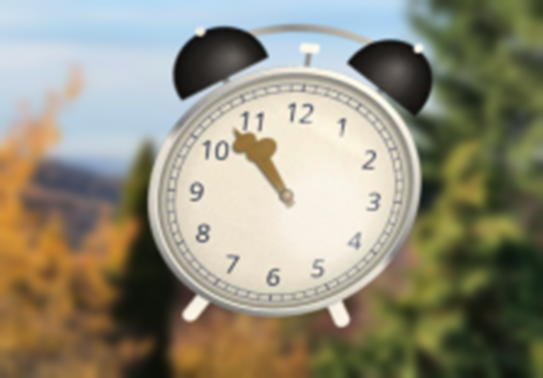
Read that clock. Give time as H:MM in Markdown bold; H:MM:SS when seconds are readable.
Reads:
**10:53**
